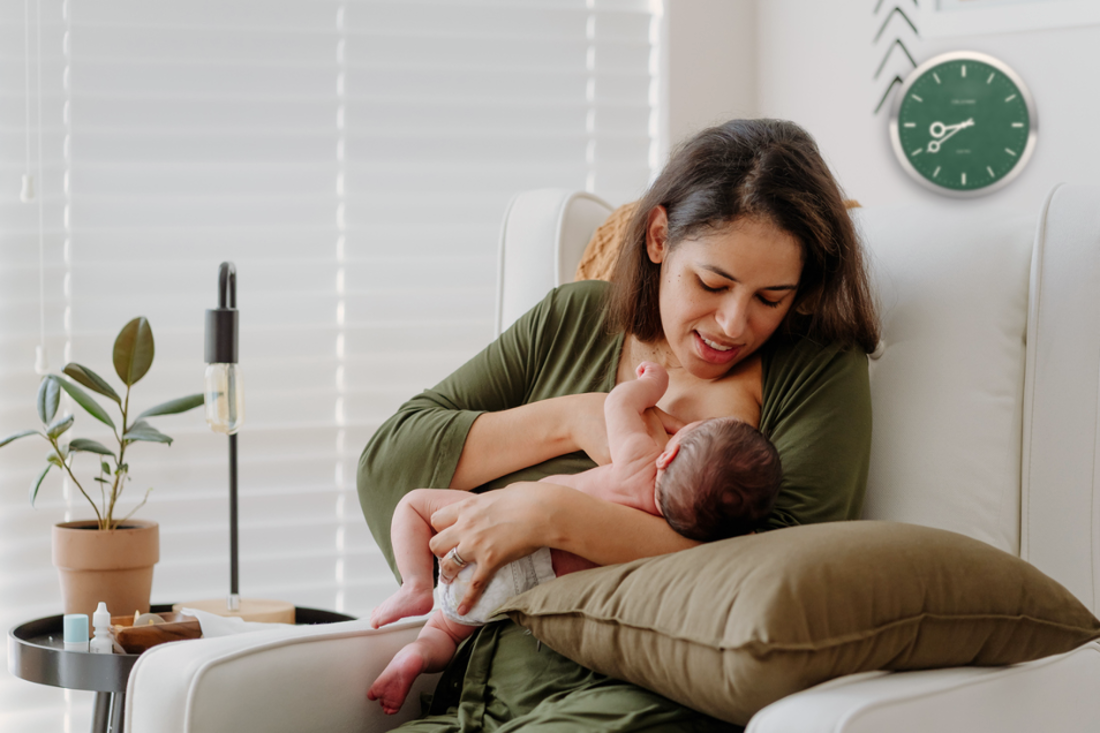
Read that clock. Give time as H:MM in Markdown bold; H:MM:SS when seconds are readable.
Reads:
**8:39**
